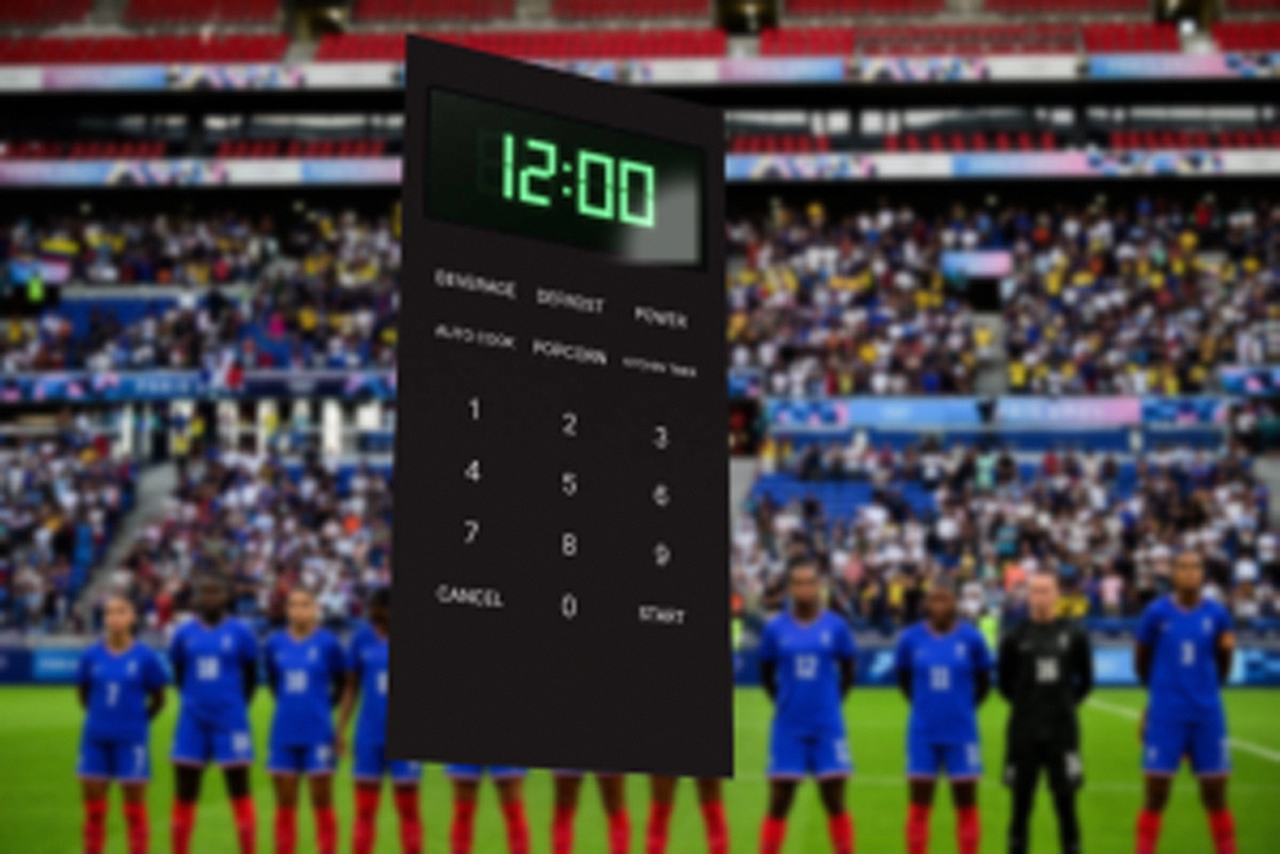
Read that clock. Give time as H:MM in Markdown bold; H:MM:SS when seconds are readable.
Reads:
**12:00**
